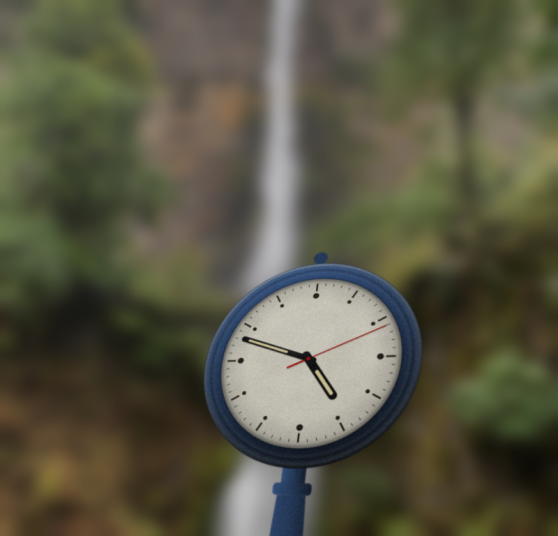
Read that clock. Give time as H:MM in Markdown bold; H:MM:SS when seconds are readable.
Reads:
**4:48:11**
